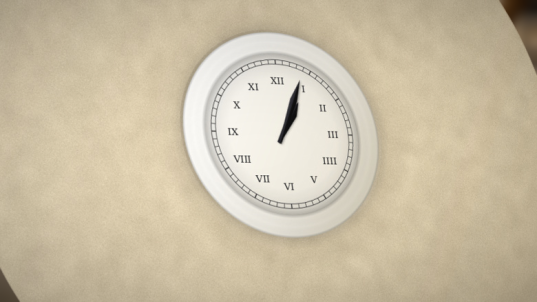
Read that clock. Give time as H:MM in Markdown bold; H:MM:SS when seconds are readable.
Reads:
**1:04**
